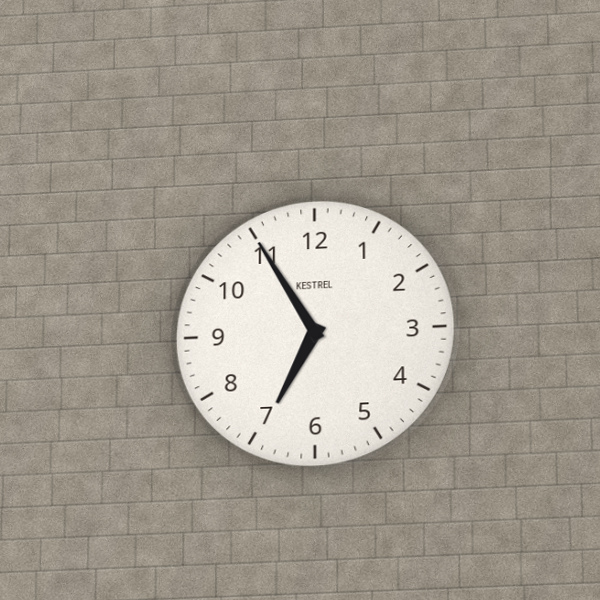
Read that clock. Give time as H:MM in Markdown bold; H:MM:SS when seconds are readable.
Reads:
**6:55**
